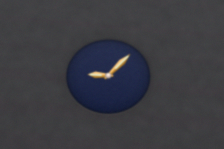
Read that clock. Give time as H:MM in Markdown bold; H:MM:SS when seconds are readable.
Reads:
**9:07**
